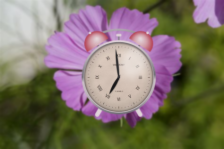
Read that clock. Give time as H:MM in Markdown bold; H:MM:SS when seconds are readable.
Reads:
**6:59**
